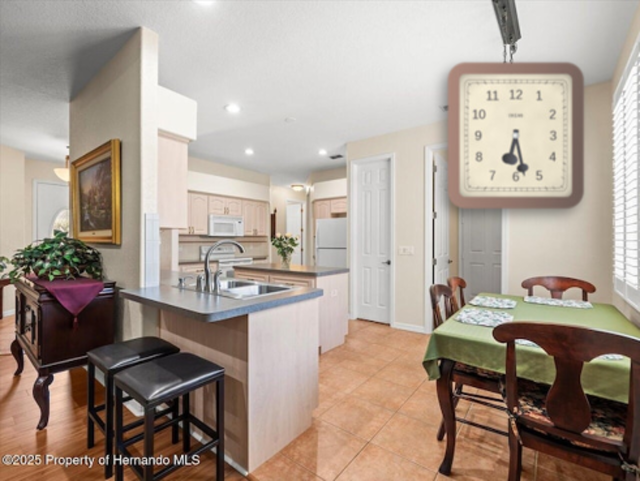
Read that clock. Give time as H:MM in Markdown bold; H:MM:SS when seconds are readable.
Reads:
**6:28**
